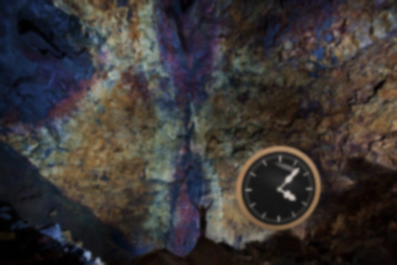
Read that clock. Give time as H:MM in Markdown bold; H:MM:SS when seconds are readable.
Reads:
**4:07**
